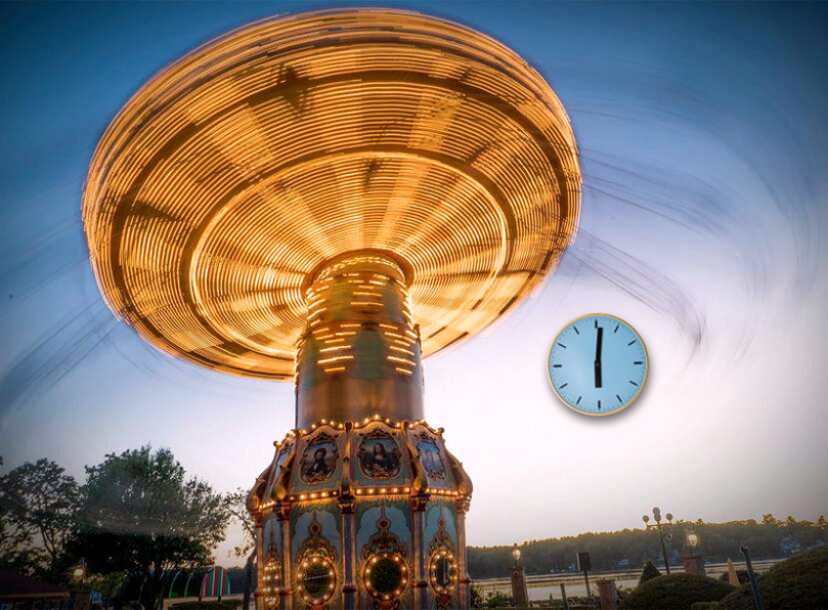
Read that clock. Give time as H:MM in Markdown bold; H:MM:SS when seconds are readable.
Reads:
**6:01**
